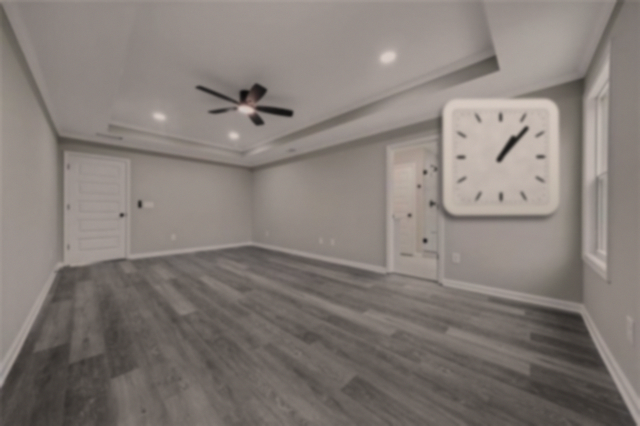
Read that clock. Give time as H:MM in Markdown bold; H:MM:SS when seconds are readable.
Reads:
**1:07**
